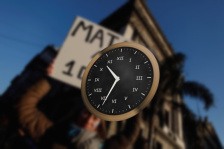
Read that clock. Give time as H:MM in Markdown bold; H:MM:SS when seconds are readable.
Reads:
**10:34**
